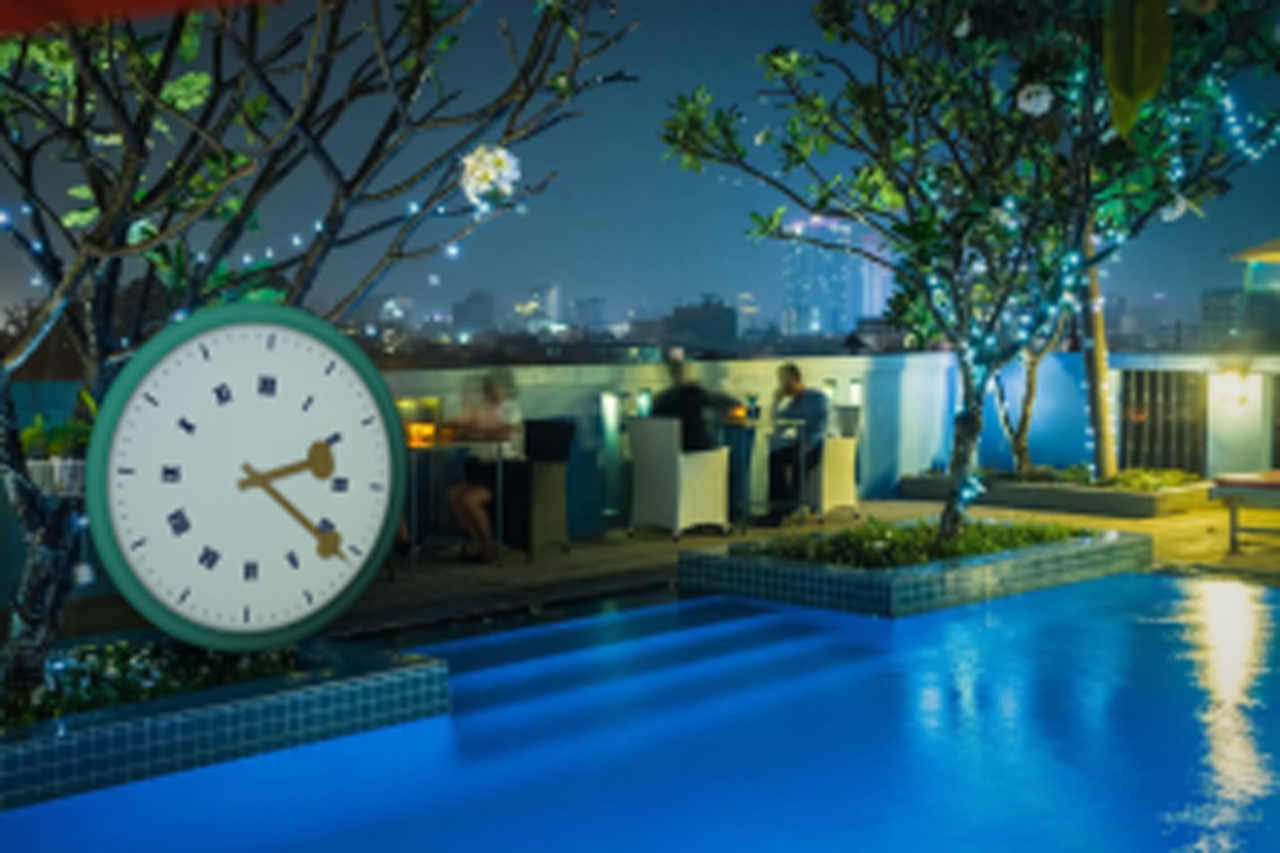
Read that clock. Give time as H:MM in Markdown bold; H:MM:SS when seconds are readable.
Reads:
**2:21**
